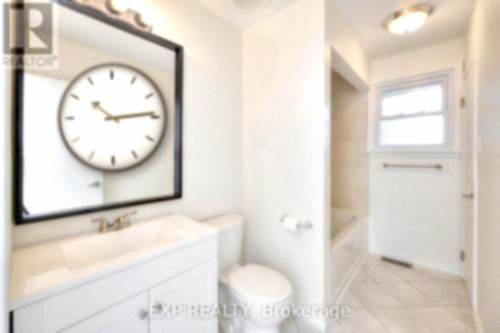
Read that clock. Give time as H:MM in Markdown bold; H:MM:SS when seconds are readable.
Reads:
**10:14**
